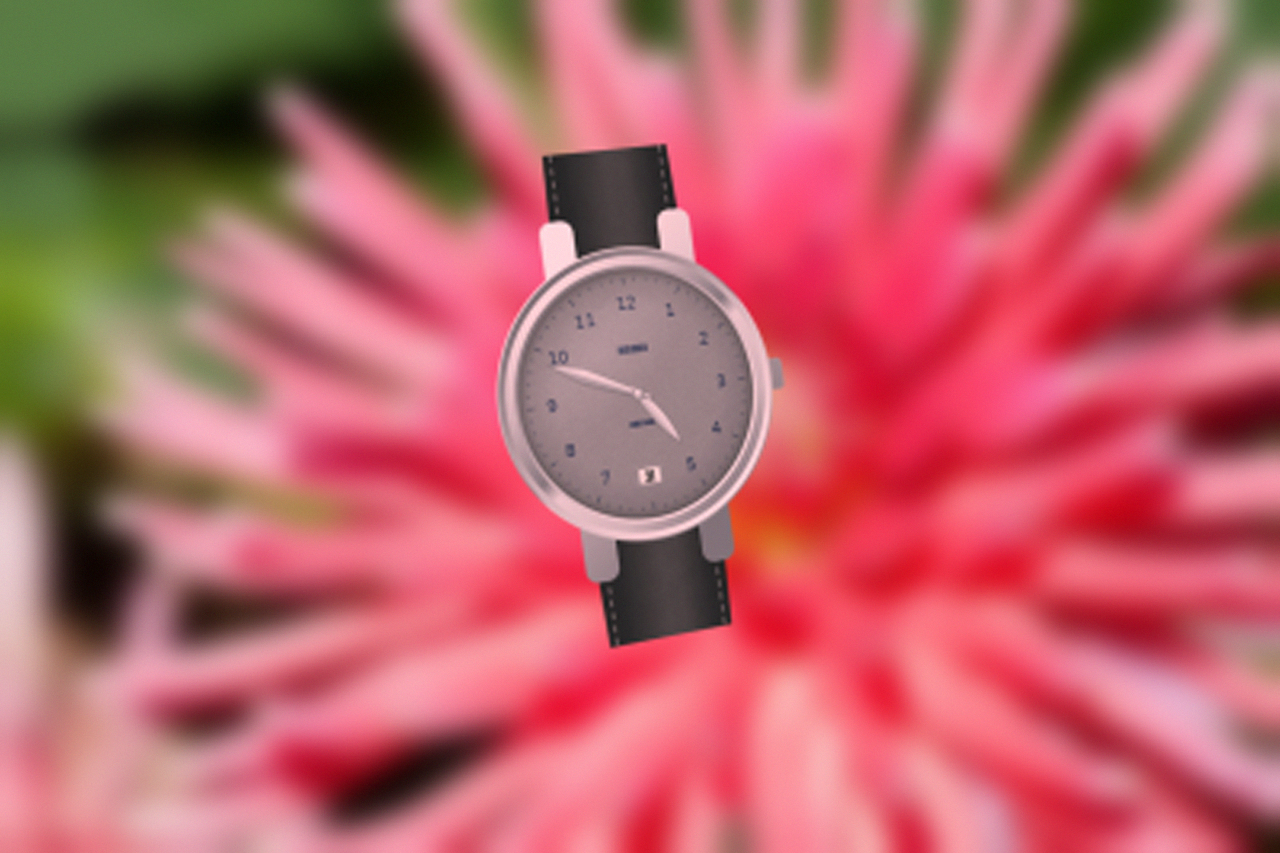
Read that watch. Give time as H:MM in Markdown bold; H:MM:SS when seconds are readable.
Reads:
**4:49**
